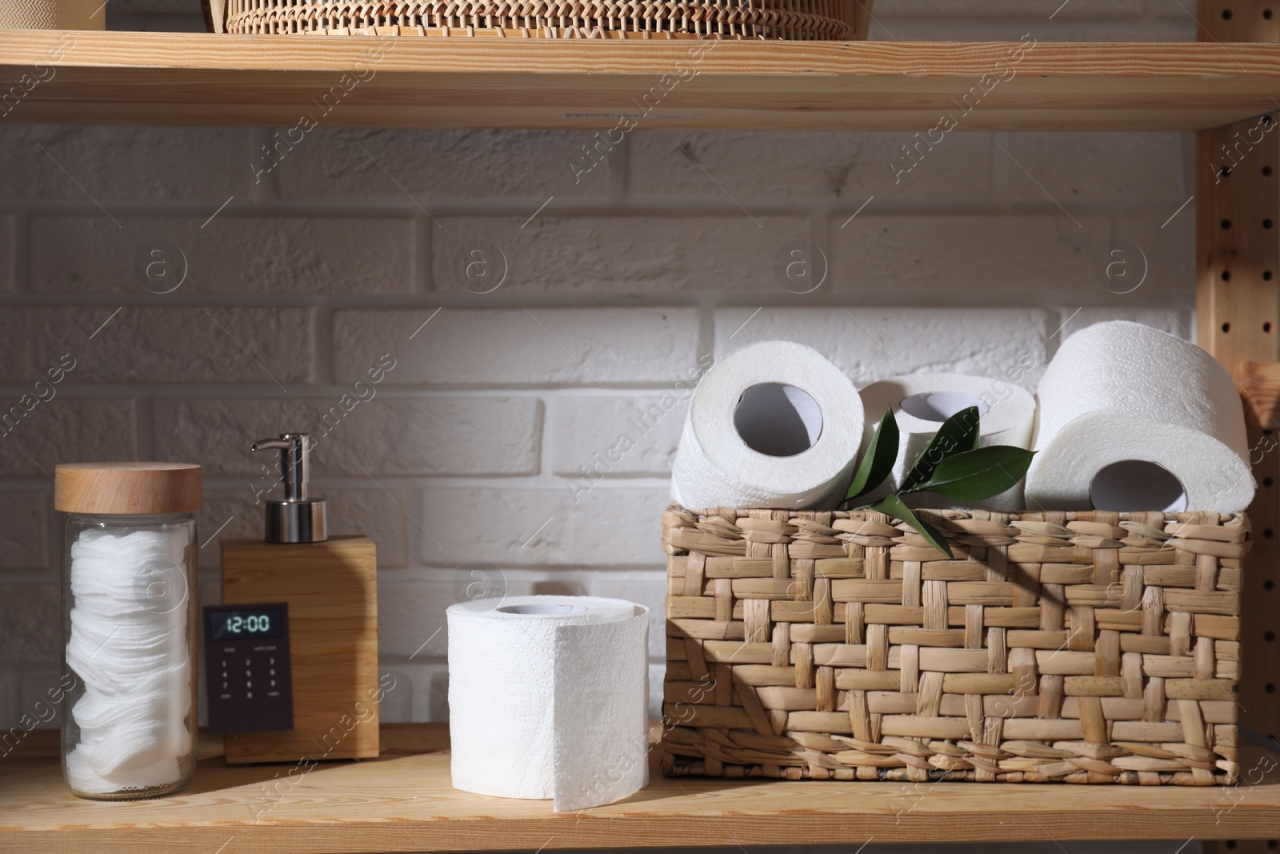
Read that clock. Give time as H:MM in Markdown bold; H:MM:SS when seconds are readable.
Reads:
**12:00**
